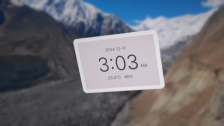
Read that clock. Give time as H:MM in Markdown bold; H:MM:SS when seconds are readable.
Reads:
**3:03**
